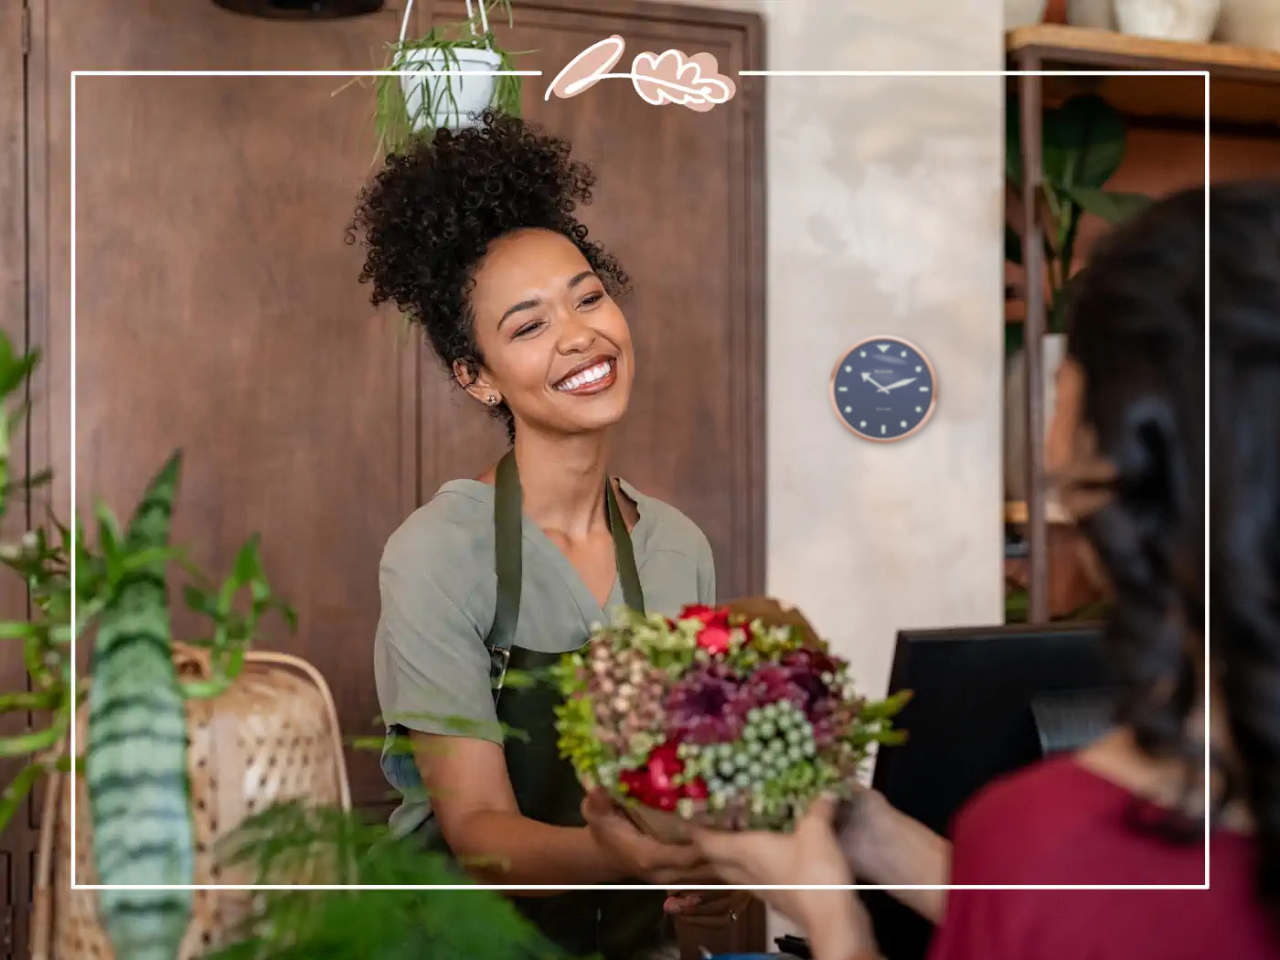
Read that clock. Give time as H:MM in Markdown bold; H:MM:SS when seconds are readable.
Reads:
**10:12**
